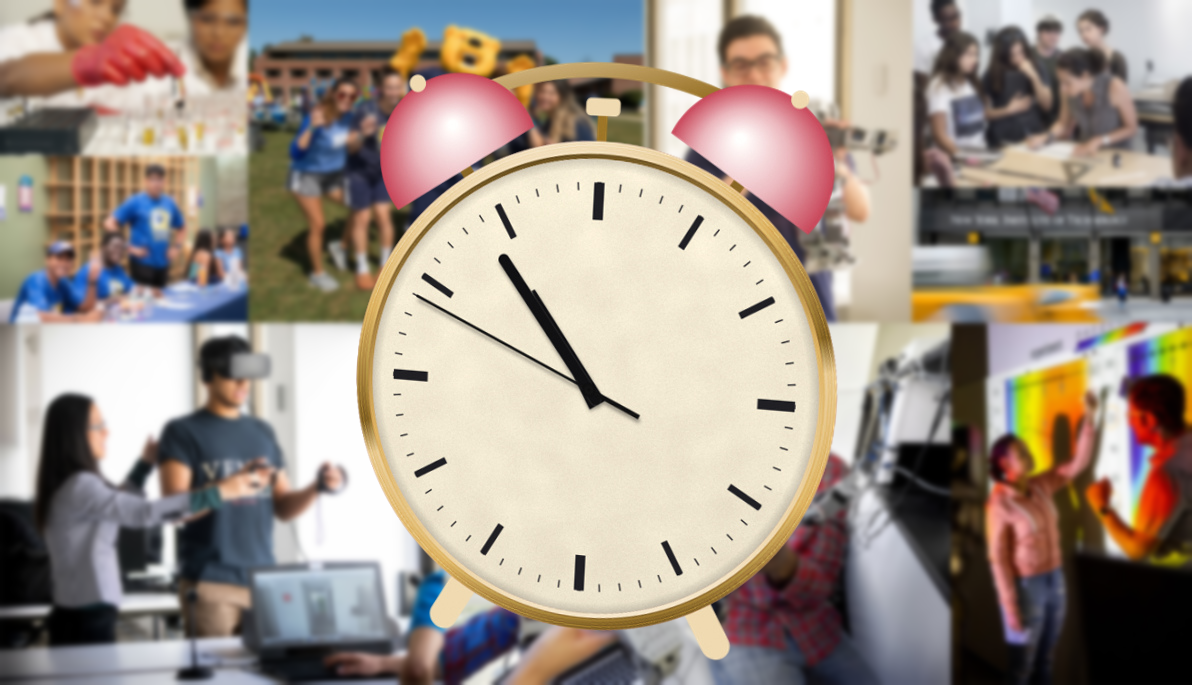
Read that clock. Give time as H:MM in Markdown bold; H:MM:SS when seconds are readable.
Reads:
**10:53:49**
